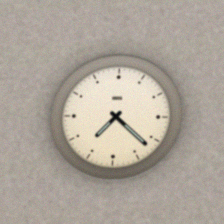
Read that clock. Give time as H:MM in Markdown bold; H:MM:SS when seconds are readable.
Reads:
**7:22**
